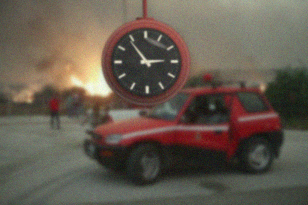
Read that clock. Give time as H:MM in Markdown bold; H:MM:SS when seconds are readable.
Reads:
**2:54**
